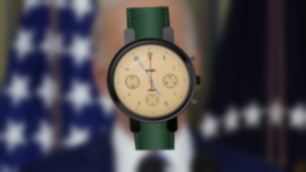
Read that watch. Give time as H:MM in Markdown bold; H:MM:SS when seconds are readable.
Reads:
**4:55**
